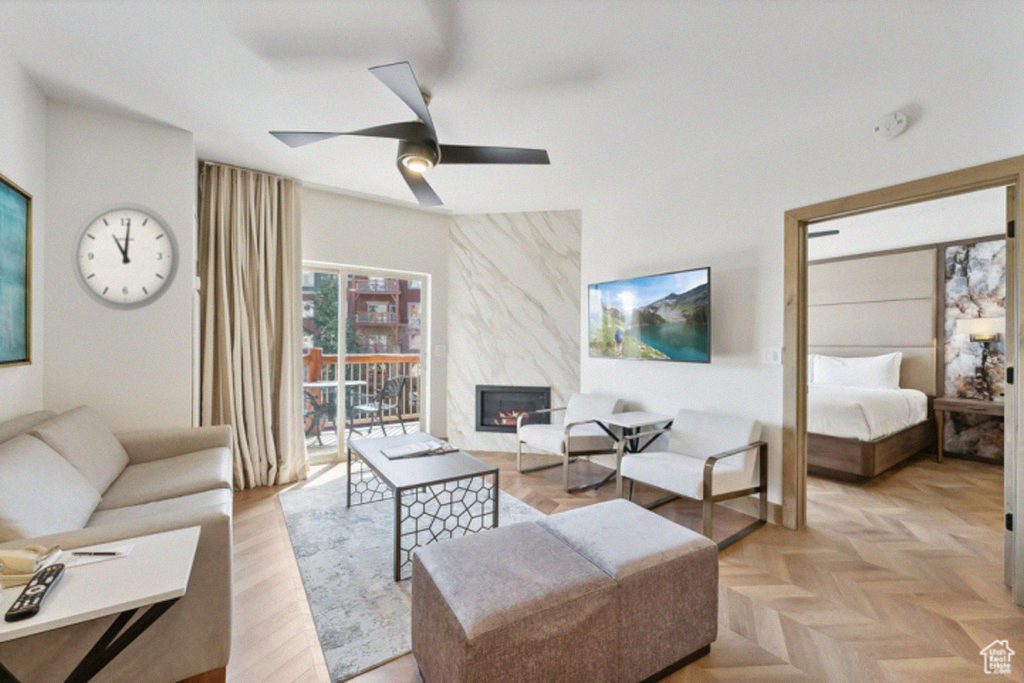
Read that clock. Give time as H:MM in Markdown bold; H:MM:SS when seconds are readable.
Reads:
**11:01**
